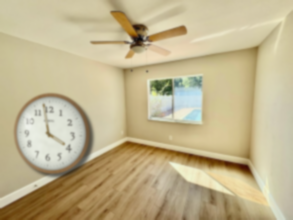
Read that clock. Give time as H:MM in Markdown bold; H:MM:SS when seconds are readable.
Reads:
**3:58**
